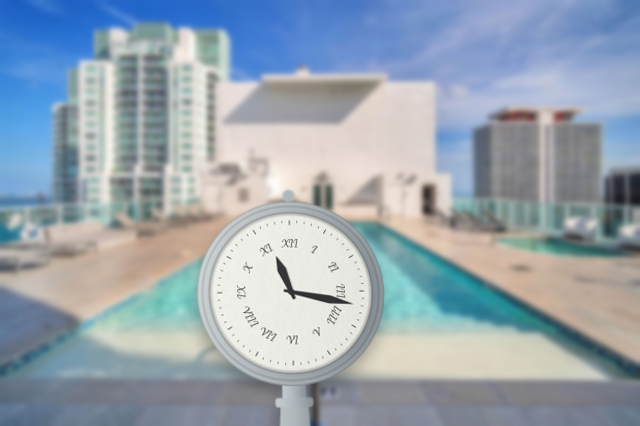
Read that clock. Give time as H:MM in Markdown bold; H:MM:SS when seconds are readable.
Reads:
**11:17**
